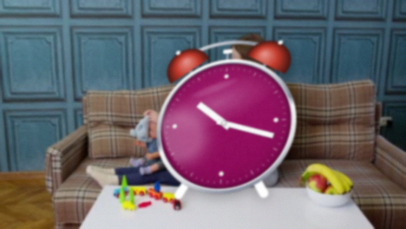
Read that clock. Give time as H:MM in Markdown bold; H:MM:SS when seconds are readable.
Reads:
**10:18**
